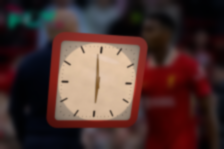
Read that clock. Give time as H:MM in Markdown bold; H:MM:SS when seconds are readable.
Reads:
**5:59**
